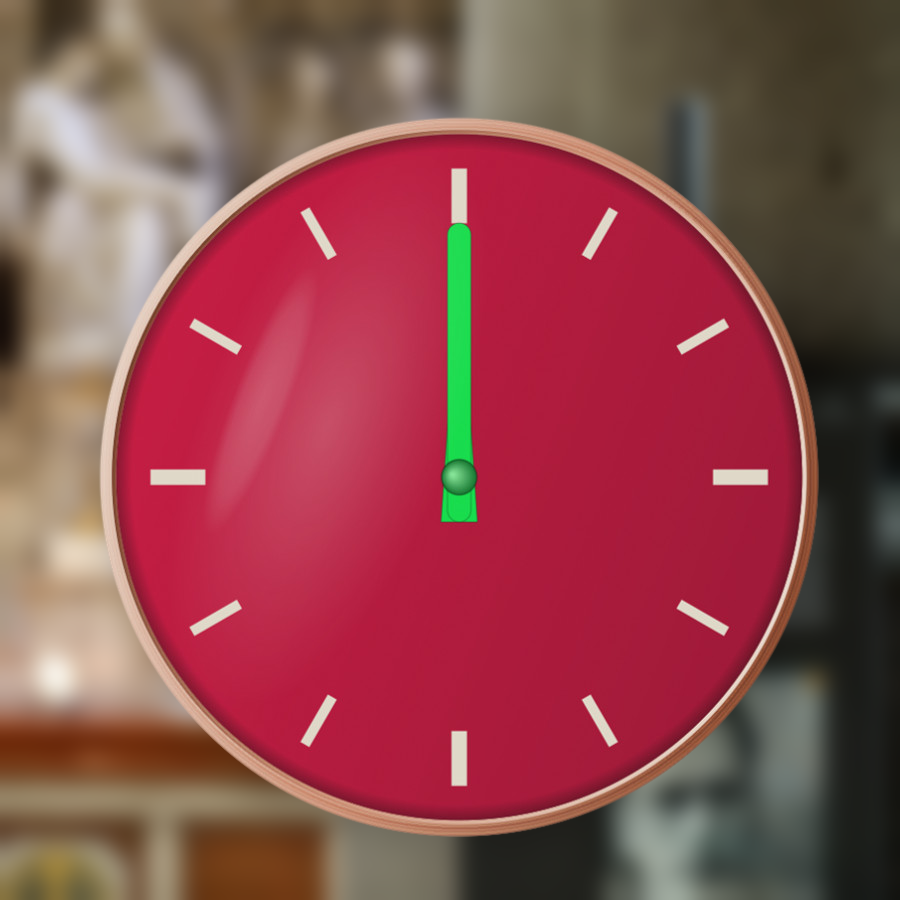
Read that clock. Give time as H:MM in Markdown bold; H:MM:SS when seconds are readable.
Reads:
**12:00**
